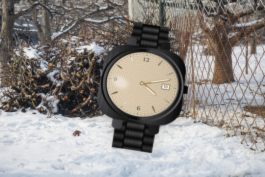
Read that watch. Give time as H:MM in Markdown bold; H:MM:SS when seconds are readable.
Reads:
**4:12**
